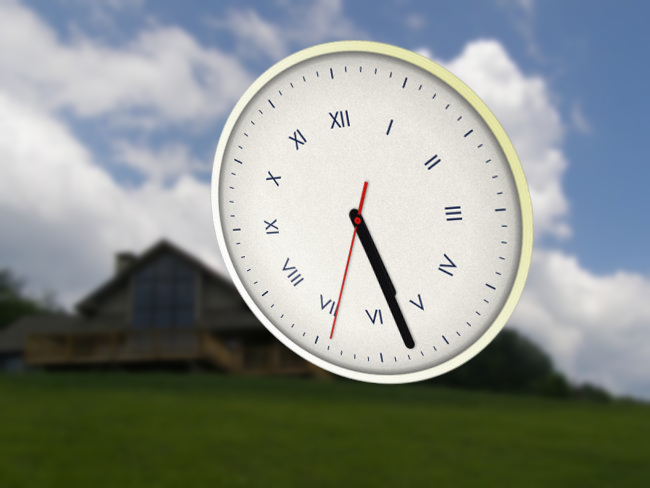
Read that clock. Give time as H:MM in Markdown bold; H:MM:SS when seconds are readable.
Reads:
**5:27:34**
